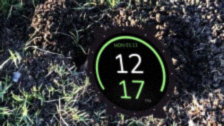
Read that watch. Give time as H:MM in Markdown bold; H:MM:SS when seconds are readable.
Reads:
**12:17**
